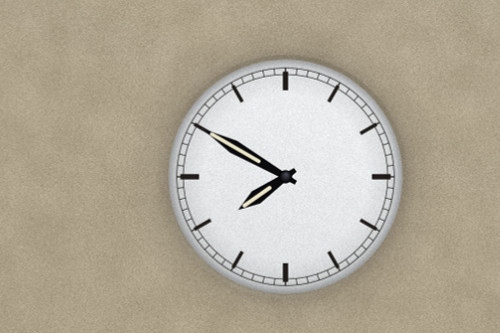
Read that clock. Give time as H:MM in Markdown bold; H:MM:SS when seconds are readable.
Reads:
**7:50**
